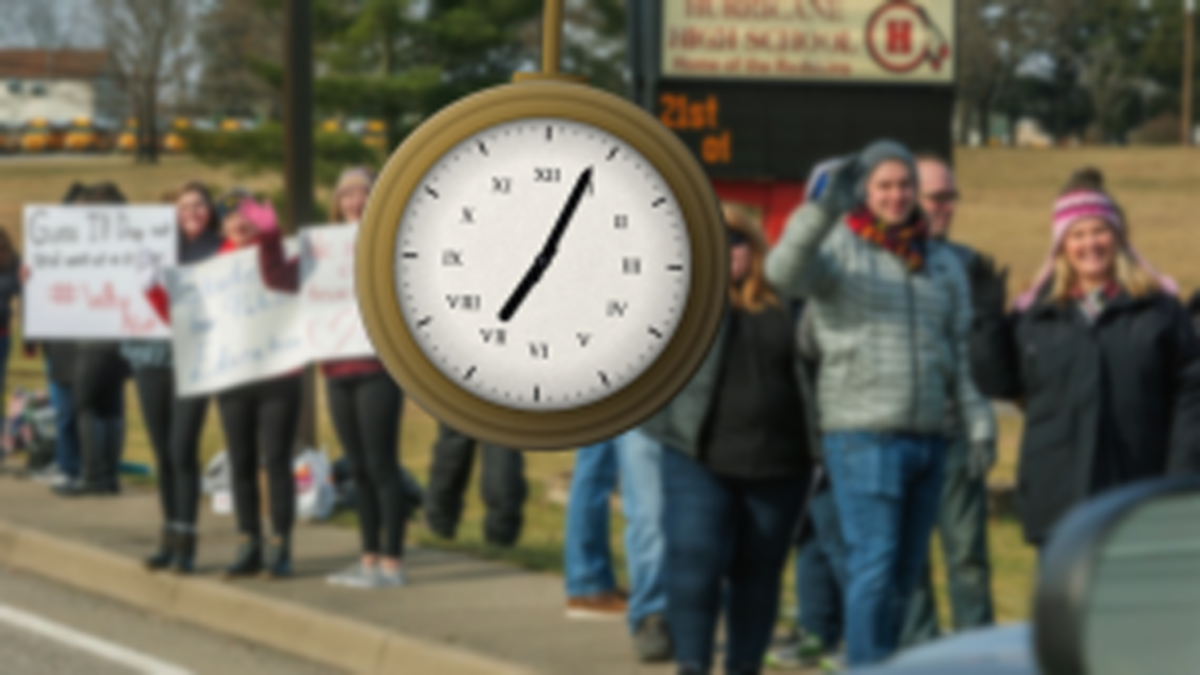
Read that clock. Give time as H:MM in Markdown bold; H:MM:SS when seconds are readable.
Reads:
**7:04**
